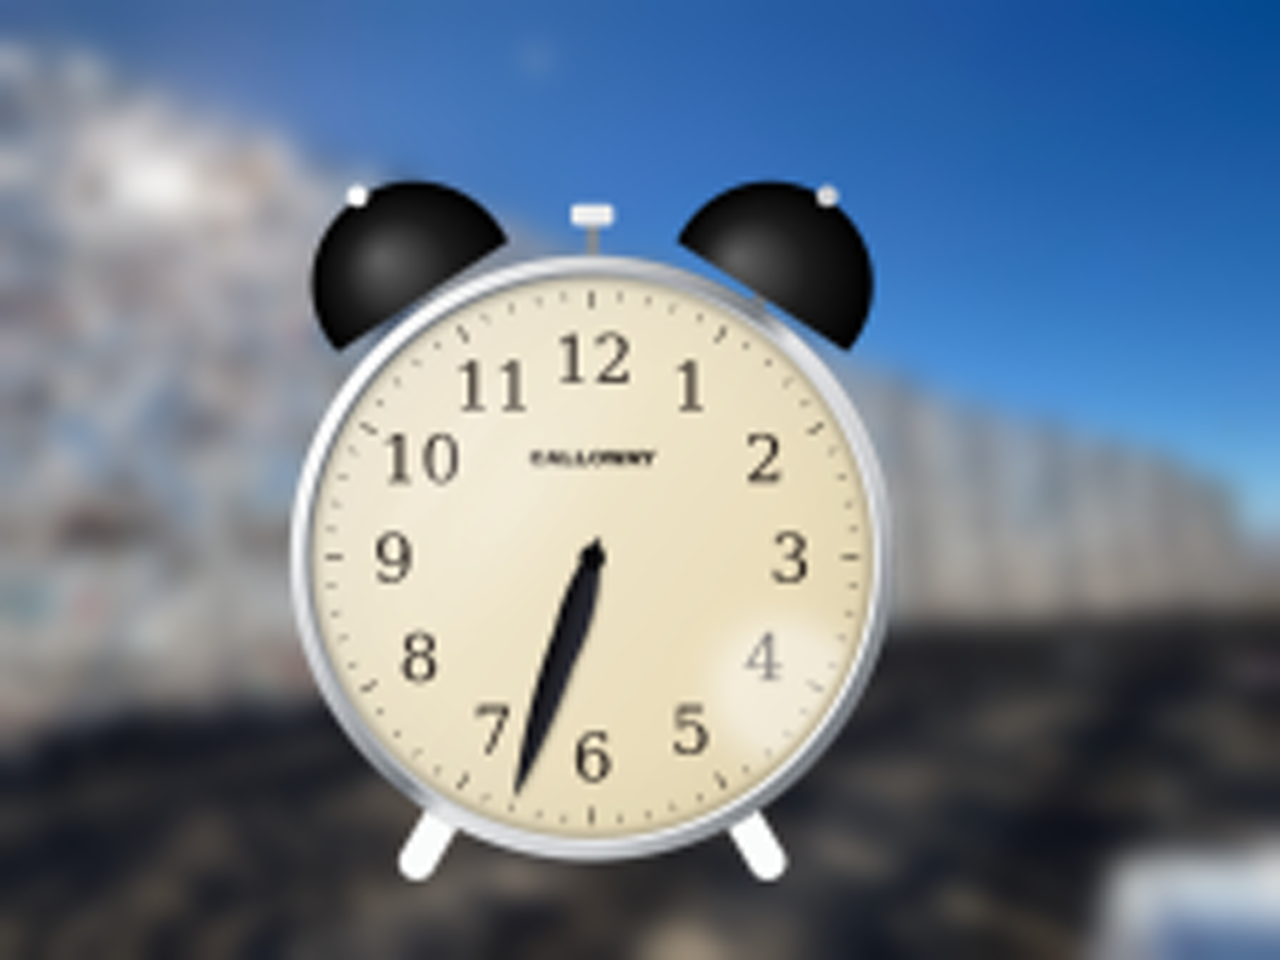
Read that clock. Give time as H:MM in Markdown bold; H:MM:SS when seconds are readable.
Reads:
**6:33**
